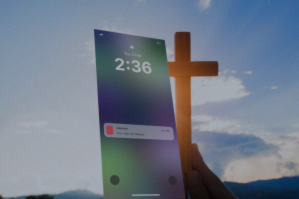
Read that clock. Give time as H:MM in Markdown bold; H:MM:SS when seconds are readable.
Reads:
**2:36**
